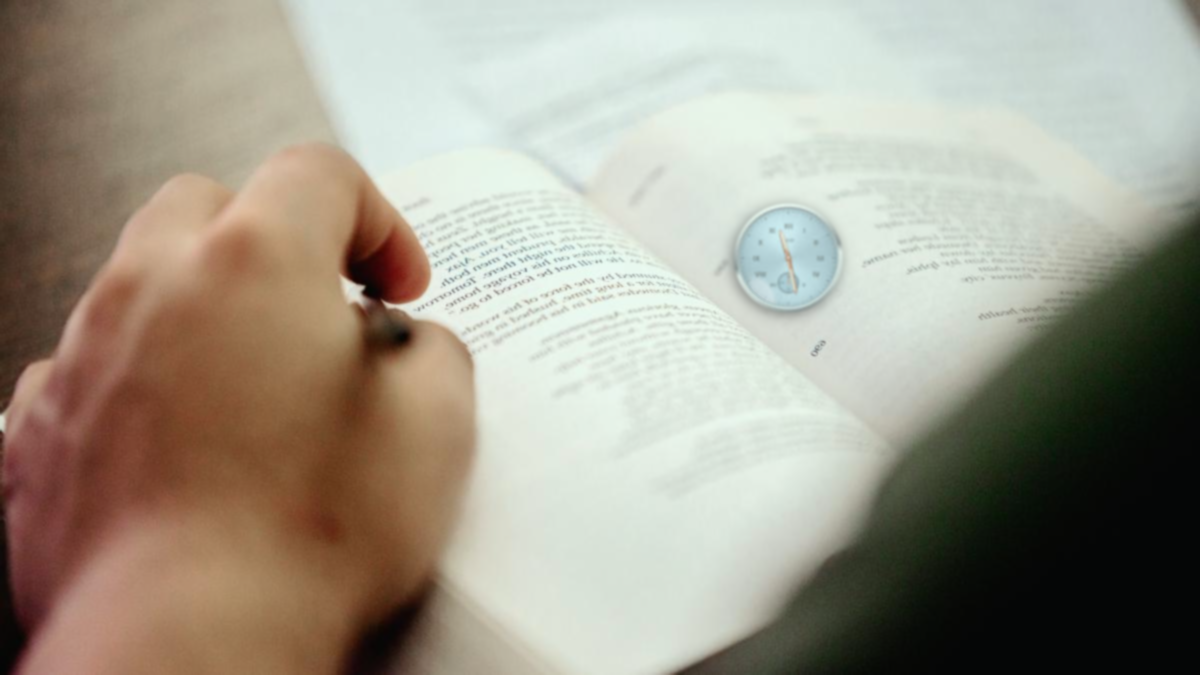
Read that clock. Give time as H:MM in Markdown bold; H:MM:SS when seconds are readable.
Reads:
**11:28**
